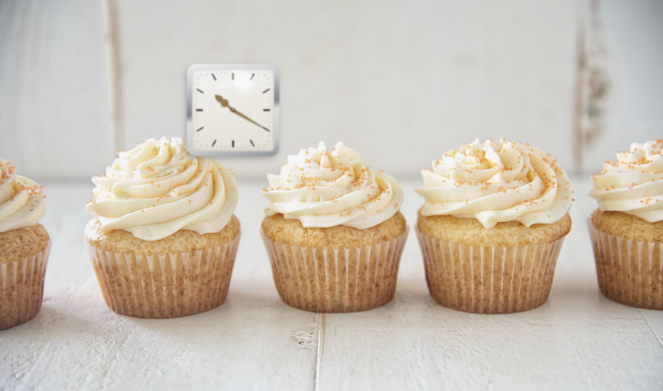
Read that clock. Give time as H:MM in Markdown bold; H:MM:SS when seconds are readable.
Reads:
**10:20**
